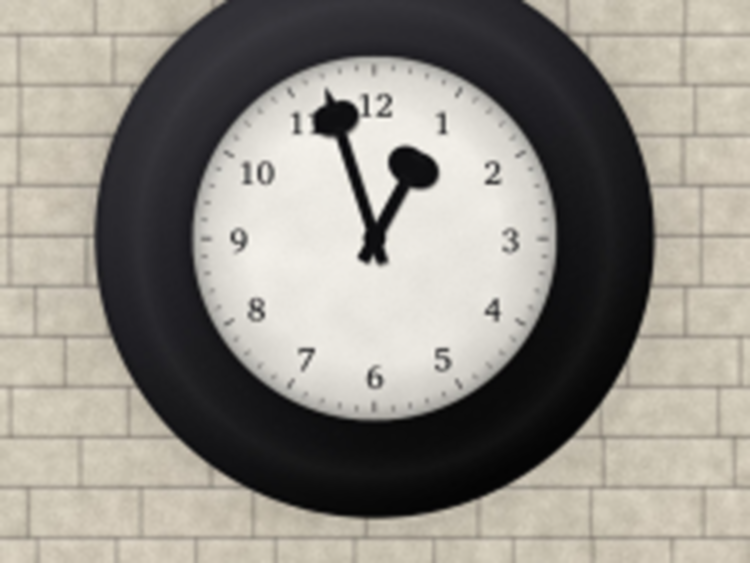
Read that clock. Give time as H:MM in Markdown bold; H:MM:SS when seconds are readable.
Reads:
**12:57**
